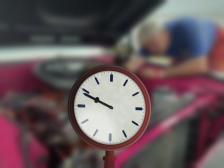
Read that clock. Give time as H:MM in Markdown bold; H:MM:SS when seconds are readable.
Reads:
**9:49**
